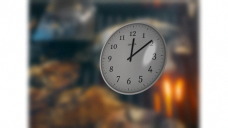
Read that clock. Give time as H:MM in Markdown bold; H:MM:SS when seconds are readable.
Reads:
**12:09**
